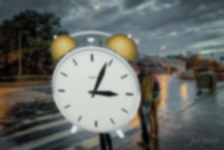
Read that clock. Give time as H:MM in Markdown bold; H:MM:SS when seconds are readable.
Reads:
**3:04**
